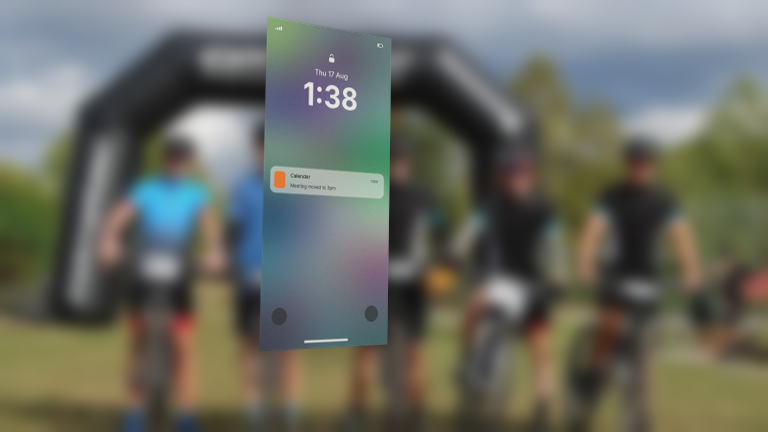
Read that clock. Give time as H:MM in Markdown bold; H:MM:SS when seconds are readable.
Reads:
**1:38**
